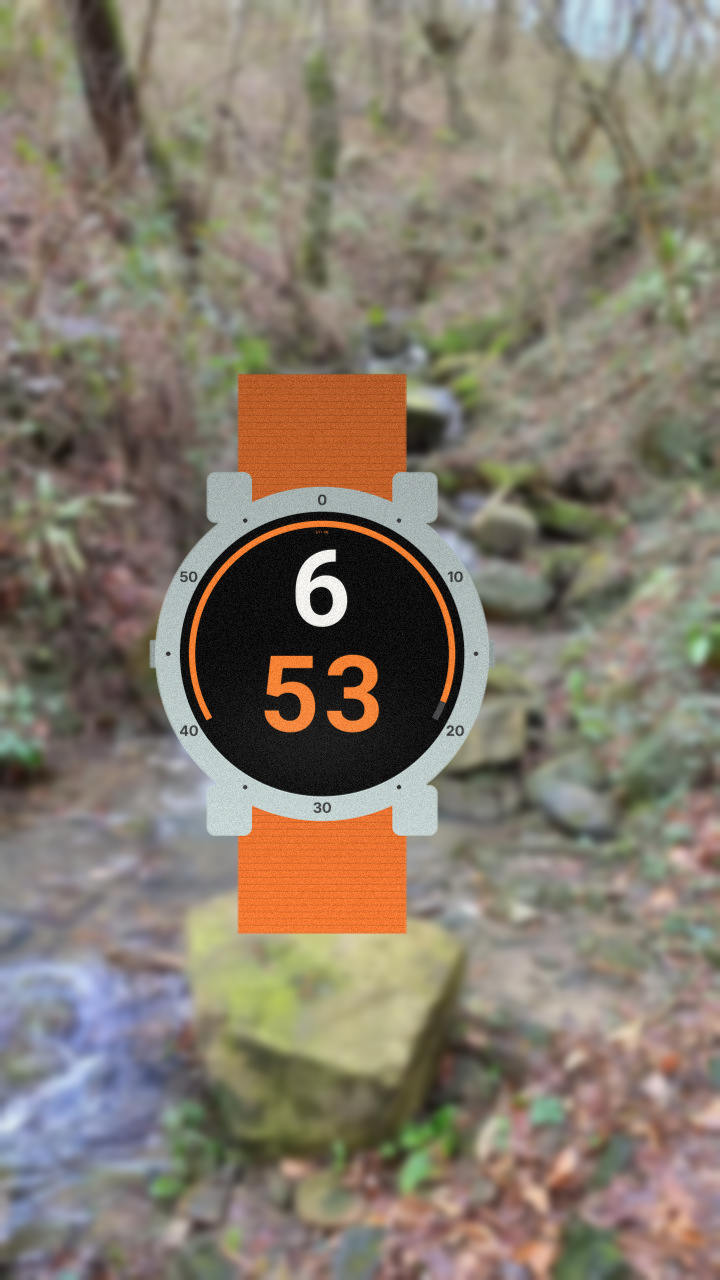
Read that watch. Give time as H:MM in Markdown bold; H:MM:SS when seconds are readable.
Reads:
**6:53**
